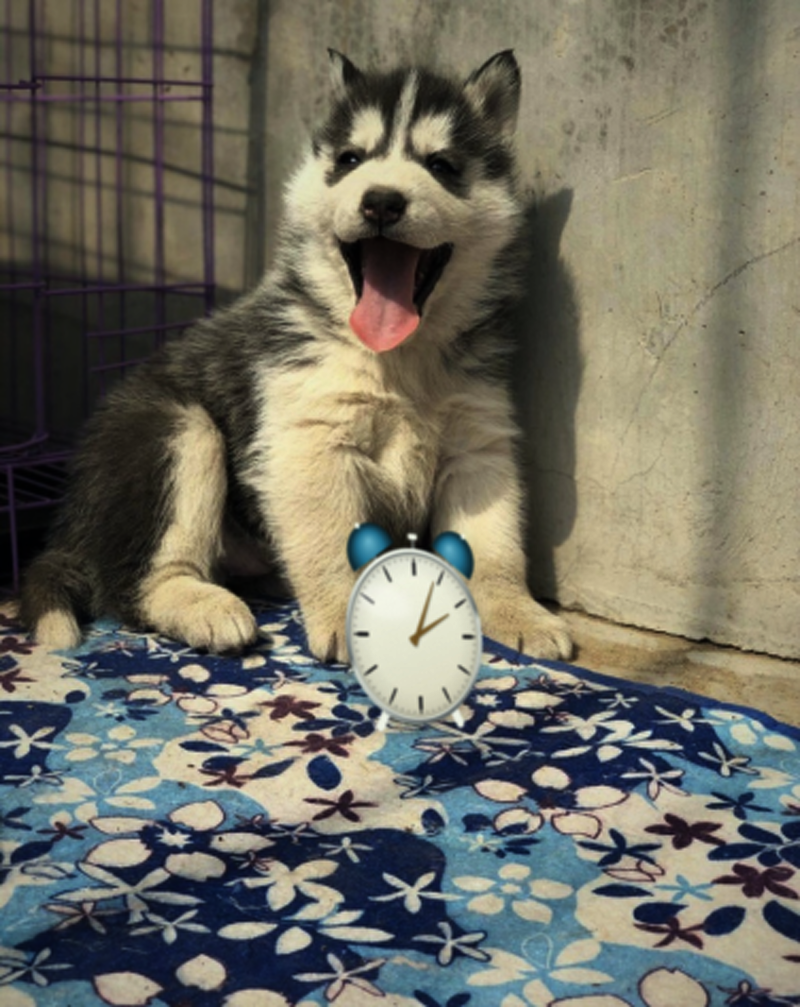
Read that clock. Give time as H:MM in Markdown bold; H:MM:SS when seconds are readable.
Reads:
**2:04**
